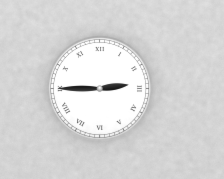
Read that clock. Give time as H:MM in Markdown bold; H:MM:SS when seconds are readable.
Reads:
**2:45**
